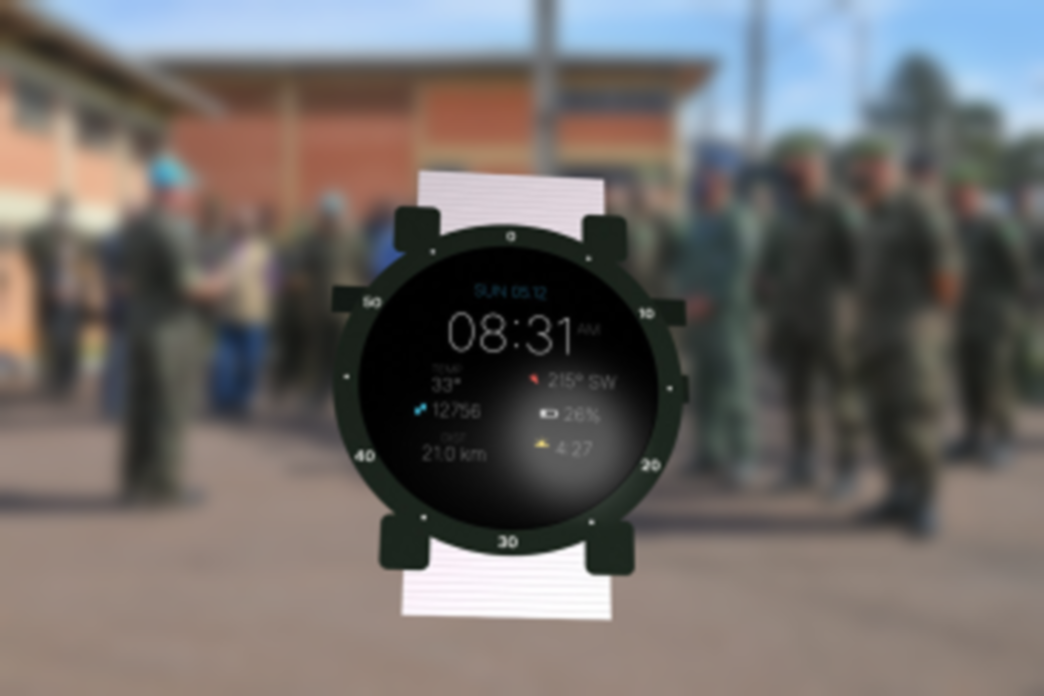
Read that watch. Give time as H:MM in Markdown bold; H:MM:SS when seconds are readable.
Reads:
**8:31**
